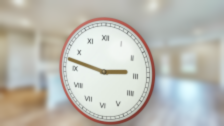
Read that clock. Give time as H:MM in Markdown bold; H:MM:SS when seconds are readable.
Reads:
**2:47**
